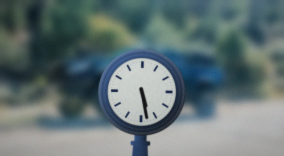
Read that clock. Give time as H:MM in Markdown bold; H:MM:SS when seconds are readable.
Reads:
**5:28**
